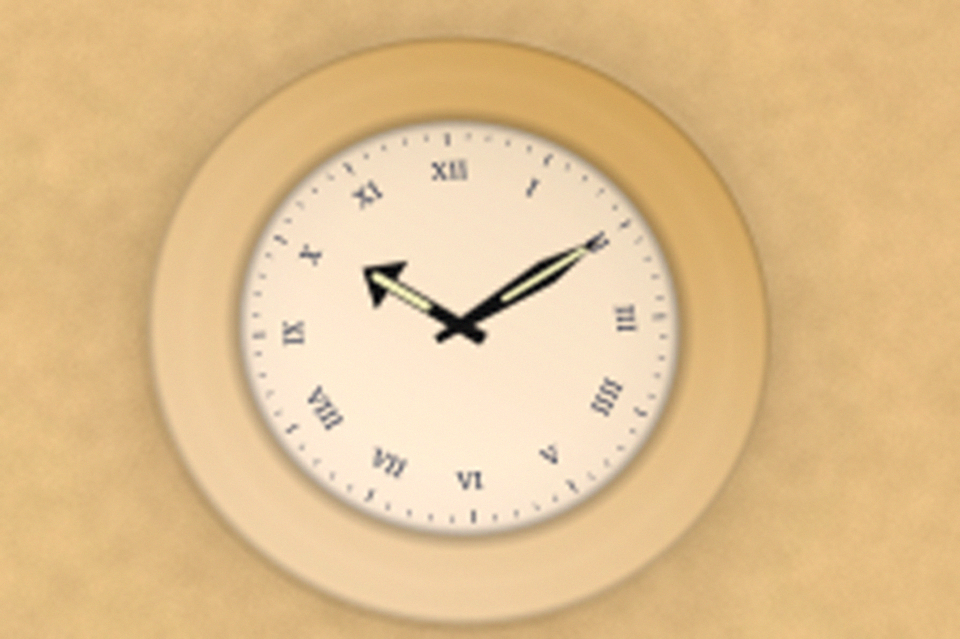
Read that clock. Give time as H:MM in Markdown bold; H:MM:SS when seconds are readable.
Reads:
**10:10**
